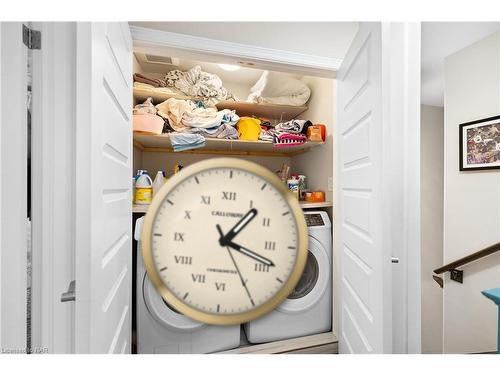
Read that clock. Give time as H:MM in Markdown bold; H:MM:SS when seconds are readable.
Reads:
**1:18:25**
